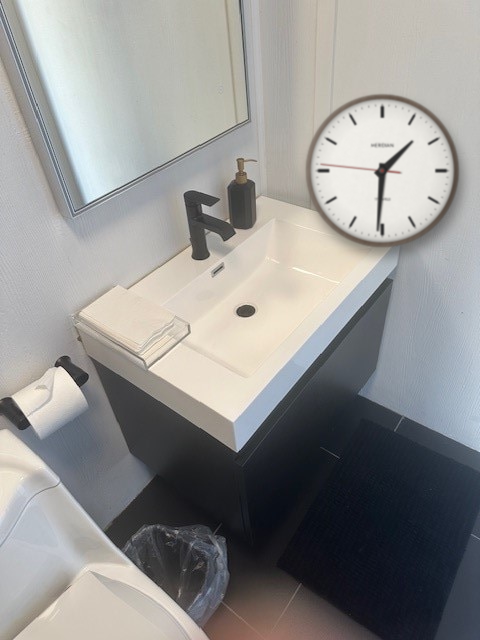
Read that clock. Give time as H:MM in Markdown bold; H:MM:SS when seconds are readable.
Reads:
**1:30:46**
